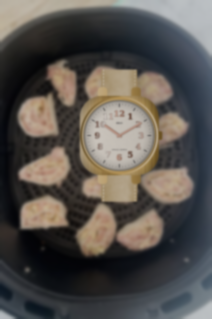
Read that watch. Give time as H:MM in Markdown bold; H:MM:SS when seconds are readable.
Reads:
**10:10**
